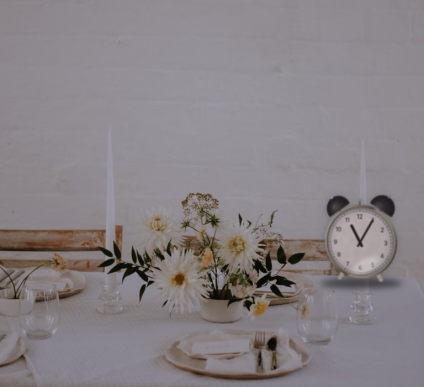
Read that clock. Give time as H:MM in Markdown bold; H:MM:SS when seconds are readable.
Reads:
**11:05**
